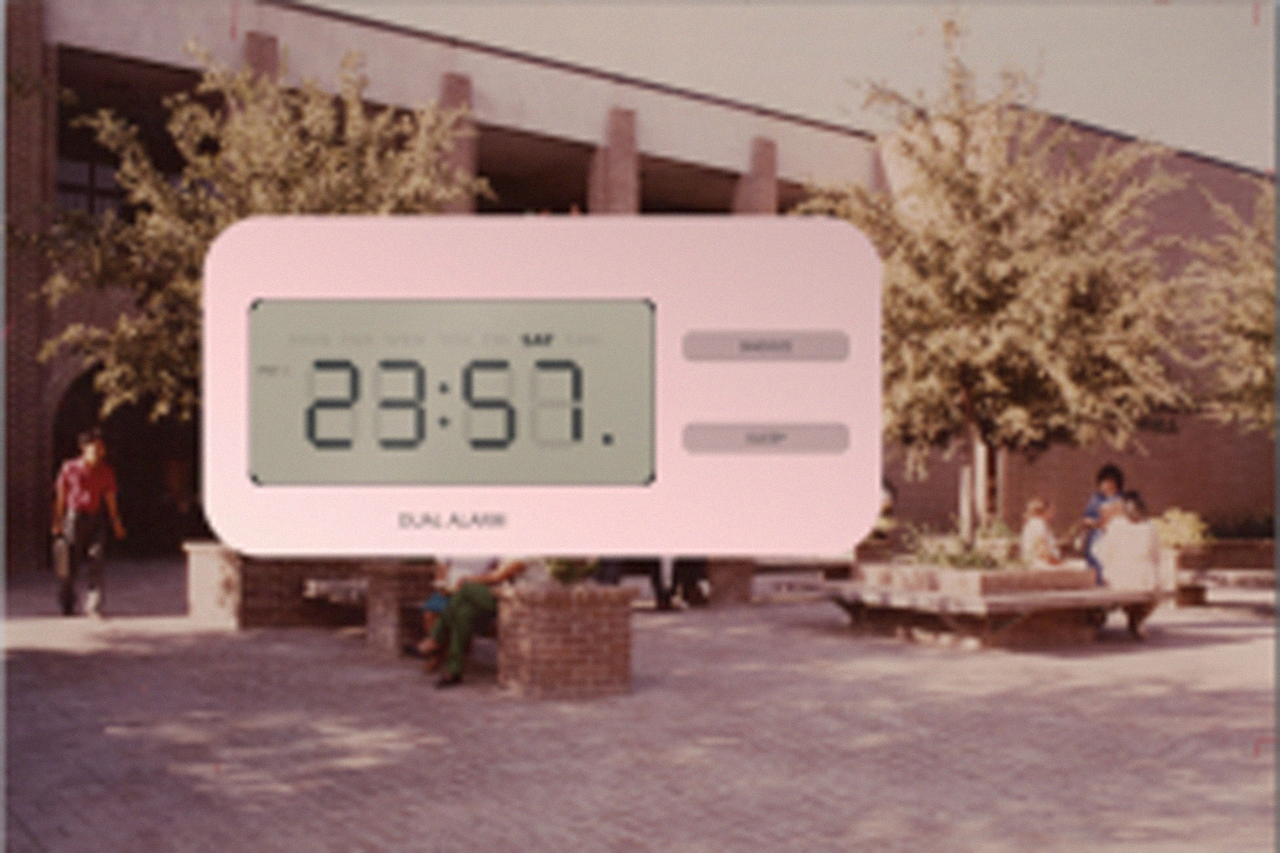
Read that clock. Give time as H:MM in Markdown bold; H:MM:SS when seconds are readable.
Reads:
**23:57**
